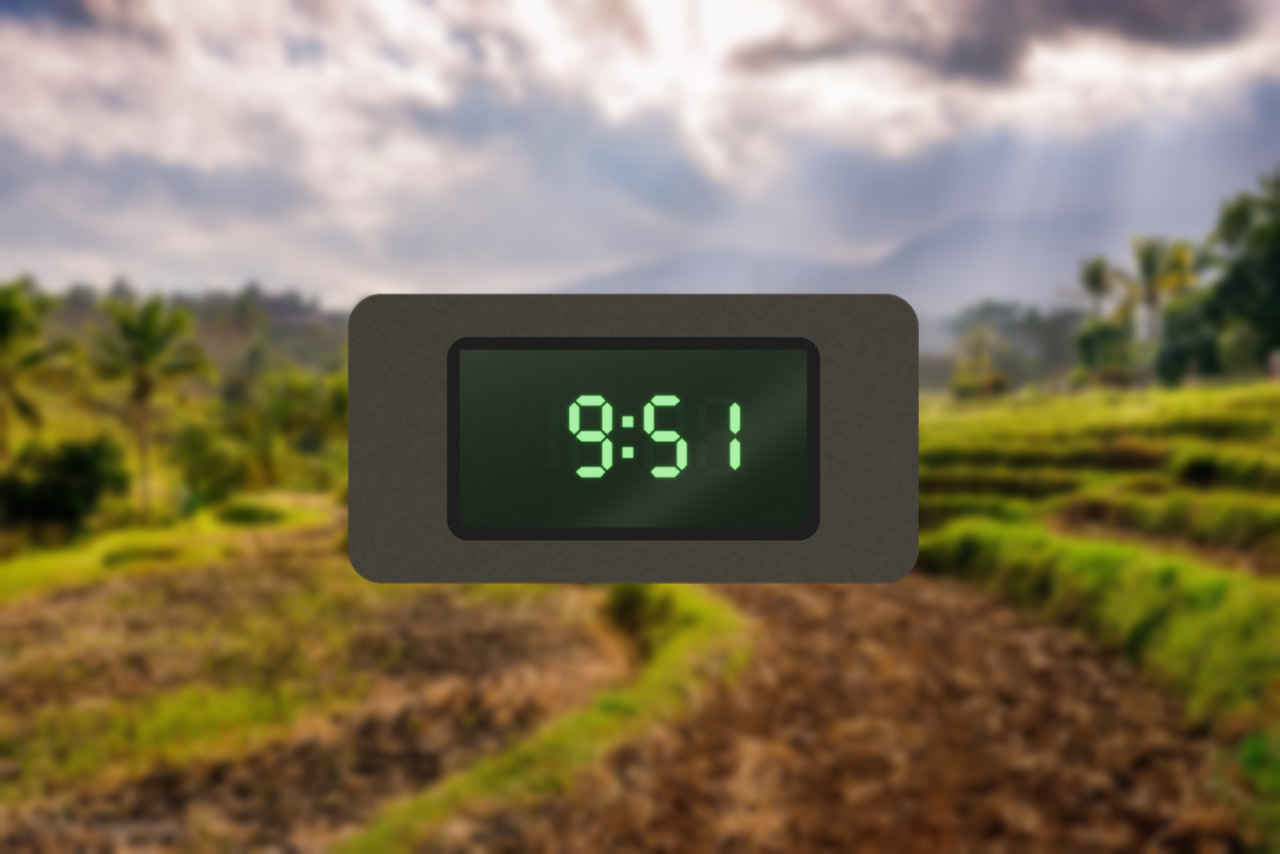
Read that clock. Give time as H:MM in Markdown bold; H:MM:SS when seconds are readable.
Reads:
**9:51**
